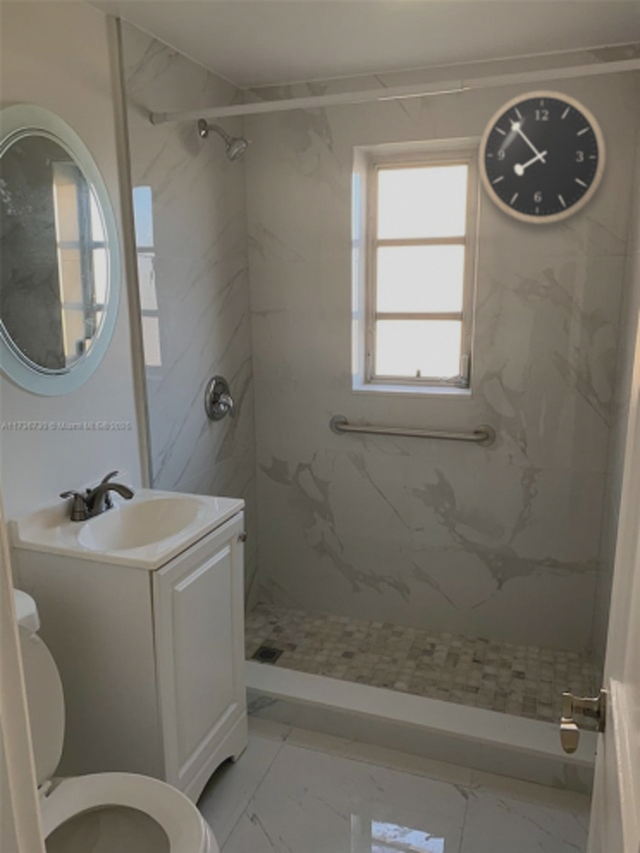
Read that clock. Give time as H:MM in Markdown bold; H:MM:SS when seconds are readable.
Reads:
**7:53**
